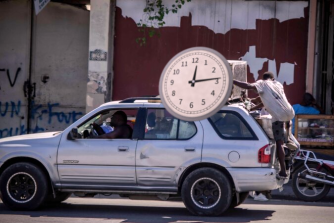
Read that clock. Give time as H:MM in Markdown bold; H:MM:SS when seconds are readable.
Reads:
**12:14**
